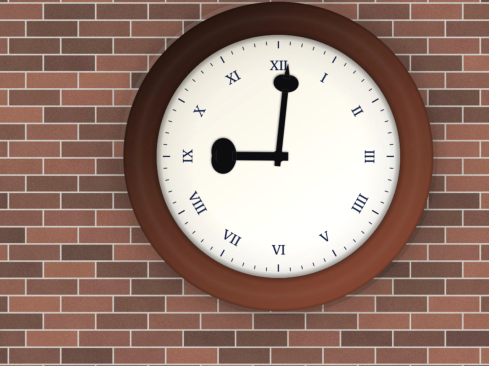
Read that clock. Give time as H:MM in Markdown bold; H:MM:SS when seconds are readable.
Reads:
**9:01**
